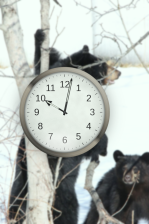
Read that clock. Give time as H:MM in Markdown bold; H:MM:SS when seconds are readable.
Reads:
**10:02**
